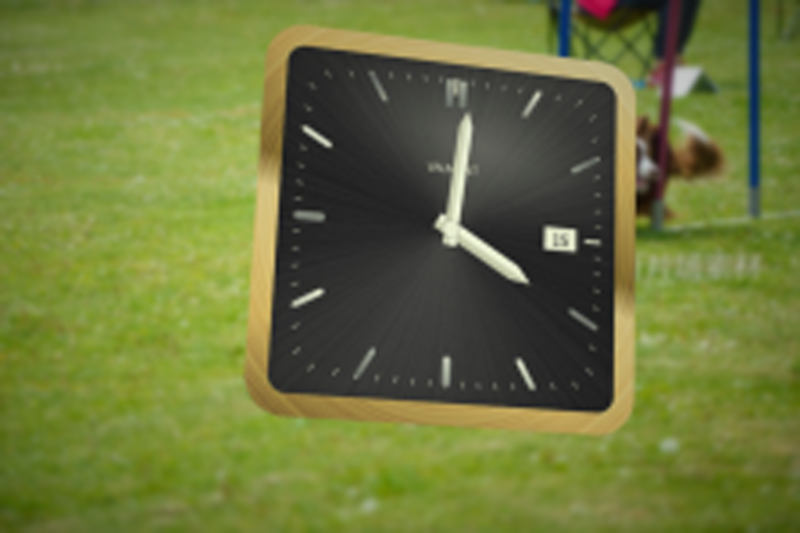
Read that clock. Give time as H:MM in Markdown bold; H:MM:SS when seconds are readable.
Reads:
**4:01**
